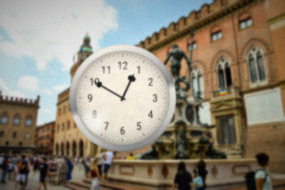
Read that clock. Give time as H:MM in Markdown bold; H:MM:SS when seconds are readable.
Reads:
**12:50**
